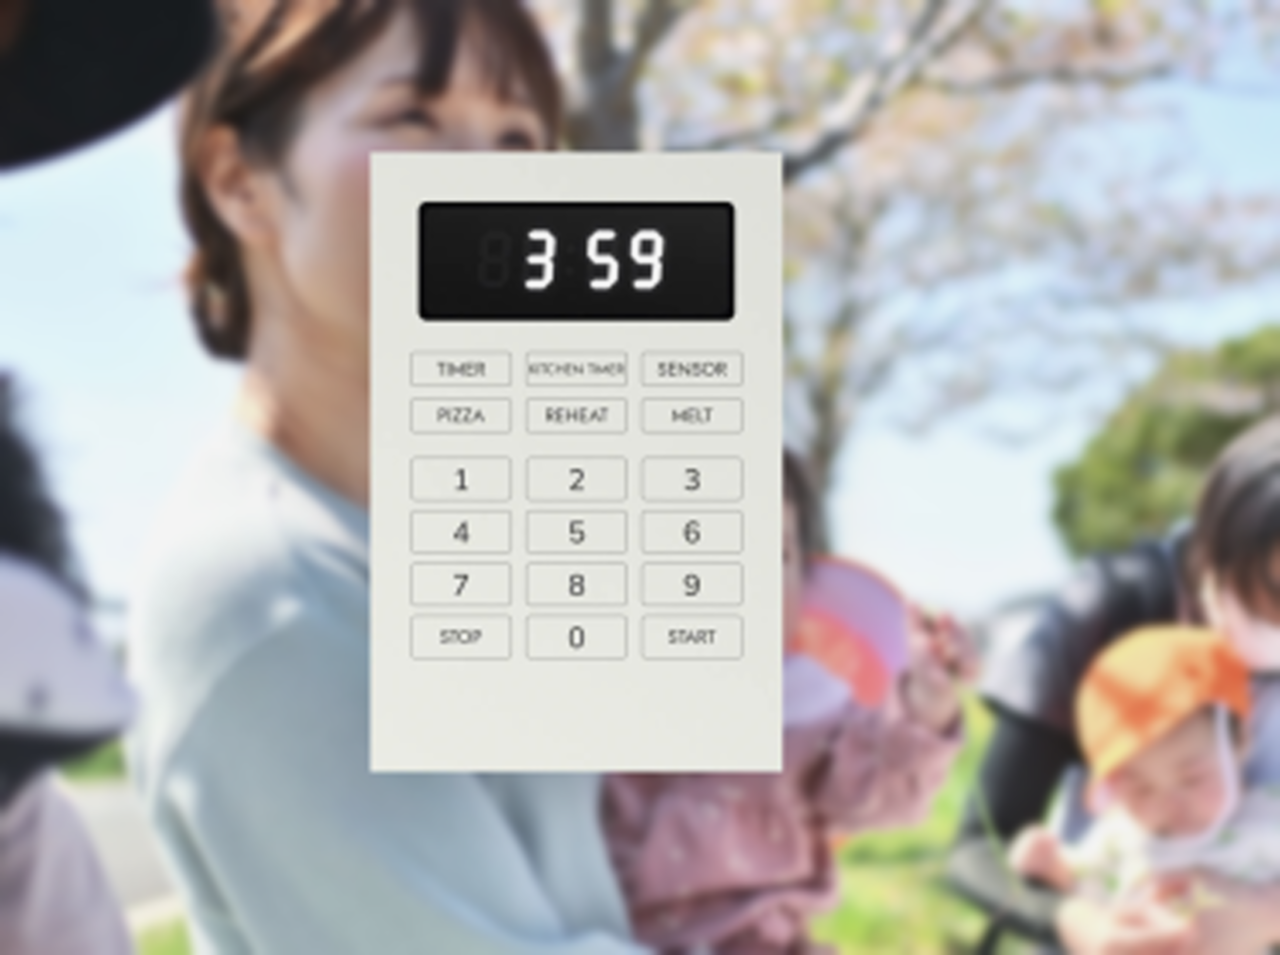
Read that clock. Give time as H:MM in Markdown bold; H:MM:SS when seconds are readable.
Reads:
**3:59**
